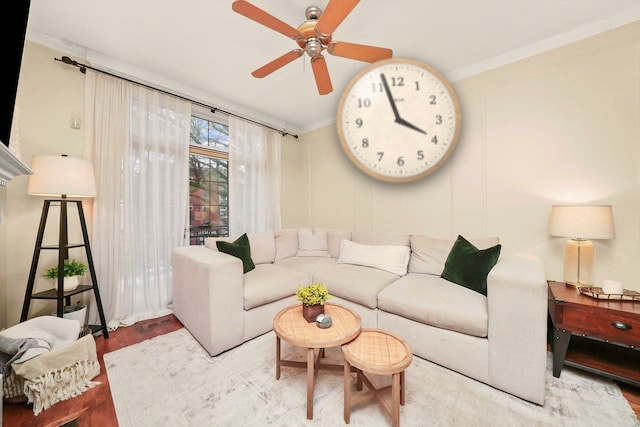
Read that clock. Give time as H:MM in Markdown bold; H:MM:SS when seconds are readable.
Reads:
**3:57**
